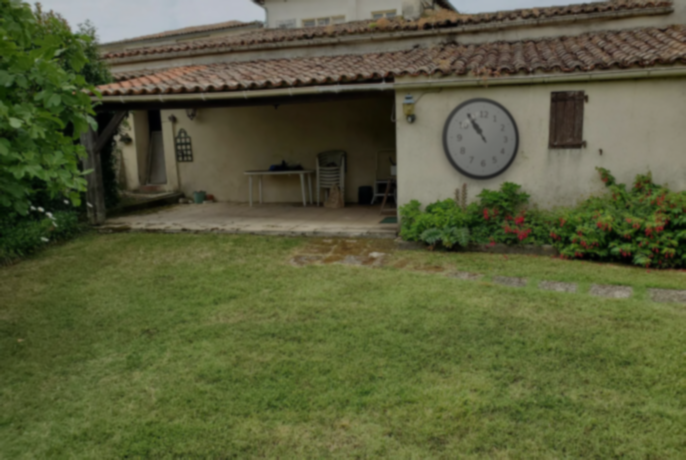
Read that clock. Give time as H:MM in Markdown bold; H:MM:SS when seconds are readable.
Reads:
**10:54**
